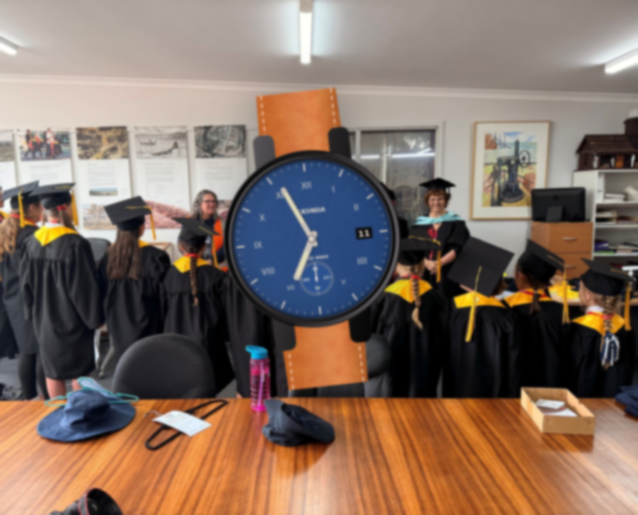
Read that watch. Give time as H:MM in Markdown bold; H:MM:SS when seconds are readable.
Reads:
**6:56**
